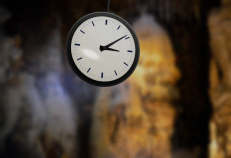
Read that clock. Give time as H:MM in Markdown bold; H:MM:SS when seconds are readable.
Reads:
**3:09**
